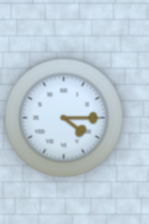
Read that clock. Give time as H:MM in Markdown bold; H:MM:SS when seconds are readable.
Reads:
**4:15**
